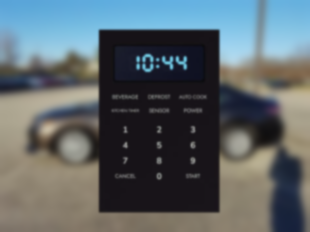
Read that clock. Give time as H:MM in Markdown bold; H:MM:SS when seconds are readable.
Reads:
**10:44**
